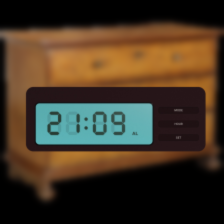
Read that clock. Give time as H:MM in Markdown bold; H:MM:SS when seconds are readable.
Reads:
**21:09**
